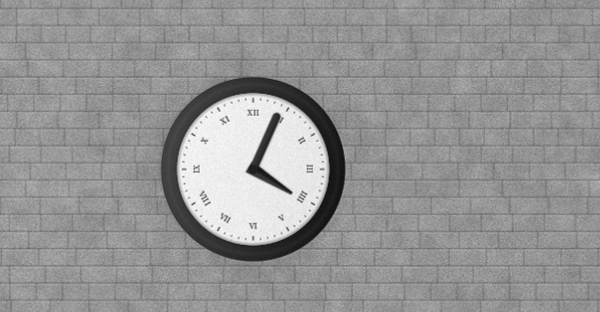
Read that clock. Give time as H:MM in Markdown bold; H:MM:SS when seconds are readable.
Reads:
**4:04**
